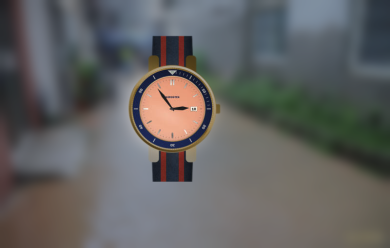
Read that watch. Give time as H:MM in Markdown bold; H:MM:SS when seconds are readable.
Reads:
**2:54**
